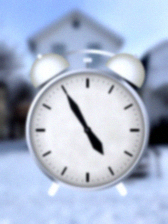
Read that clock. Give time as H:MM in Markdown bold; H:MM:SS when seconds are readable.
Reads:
**4:55**
